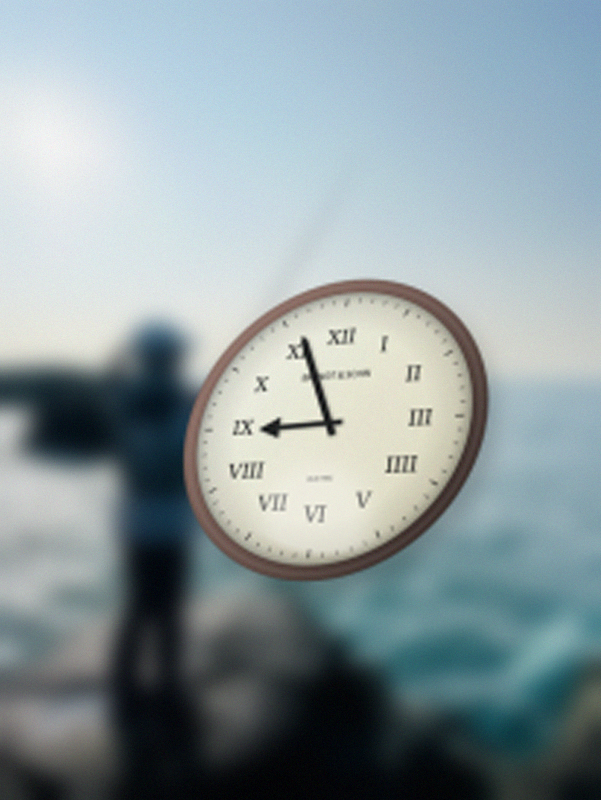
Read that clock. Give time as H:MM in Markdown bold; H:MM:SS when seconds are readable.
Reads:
**8:56**
